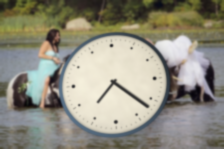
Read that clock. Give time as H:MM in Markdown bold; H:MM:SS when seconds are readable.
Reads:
**7:22**
